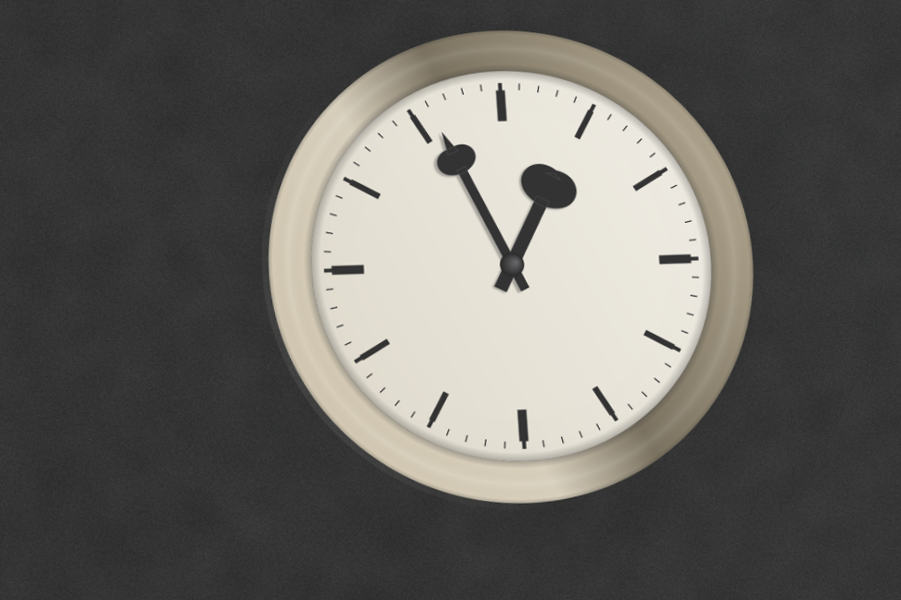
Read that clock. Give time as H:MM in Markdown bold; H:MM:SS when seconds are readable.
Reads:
**12:56**
